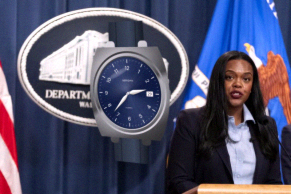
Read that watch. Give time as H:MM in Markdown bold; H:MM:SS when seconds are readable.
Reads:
**2:37**
